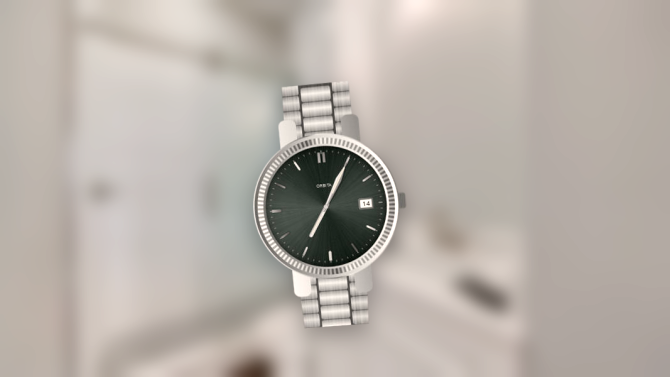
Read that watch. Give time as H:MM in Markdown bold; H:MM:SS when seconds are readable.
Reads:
**7:05**
